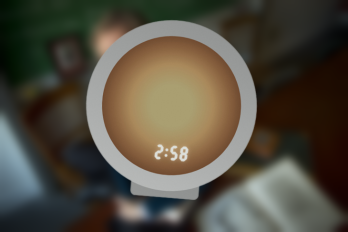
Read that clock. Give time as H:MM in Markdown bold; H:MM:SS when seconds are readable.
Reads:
**2:58**
